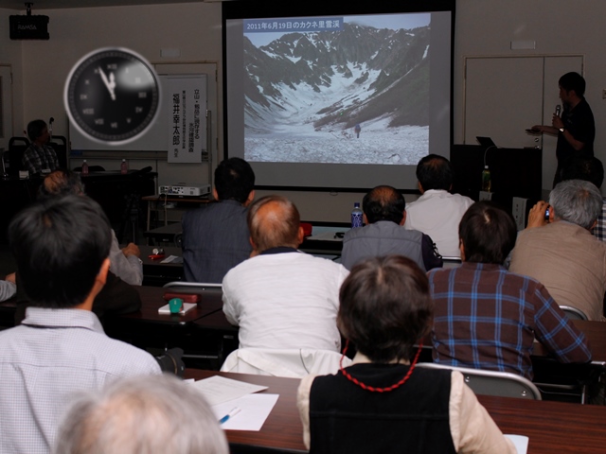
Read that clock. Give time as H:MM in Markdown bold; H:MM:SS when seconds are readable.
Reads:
**11:56**
